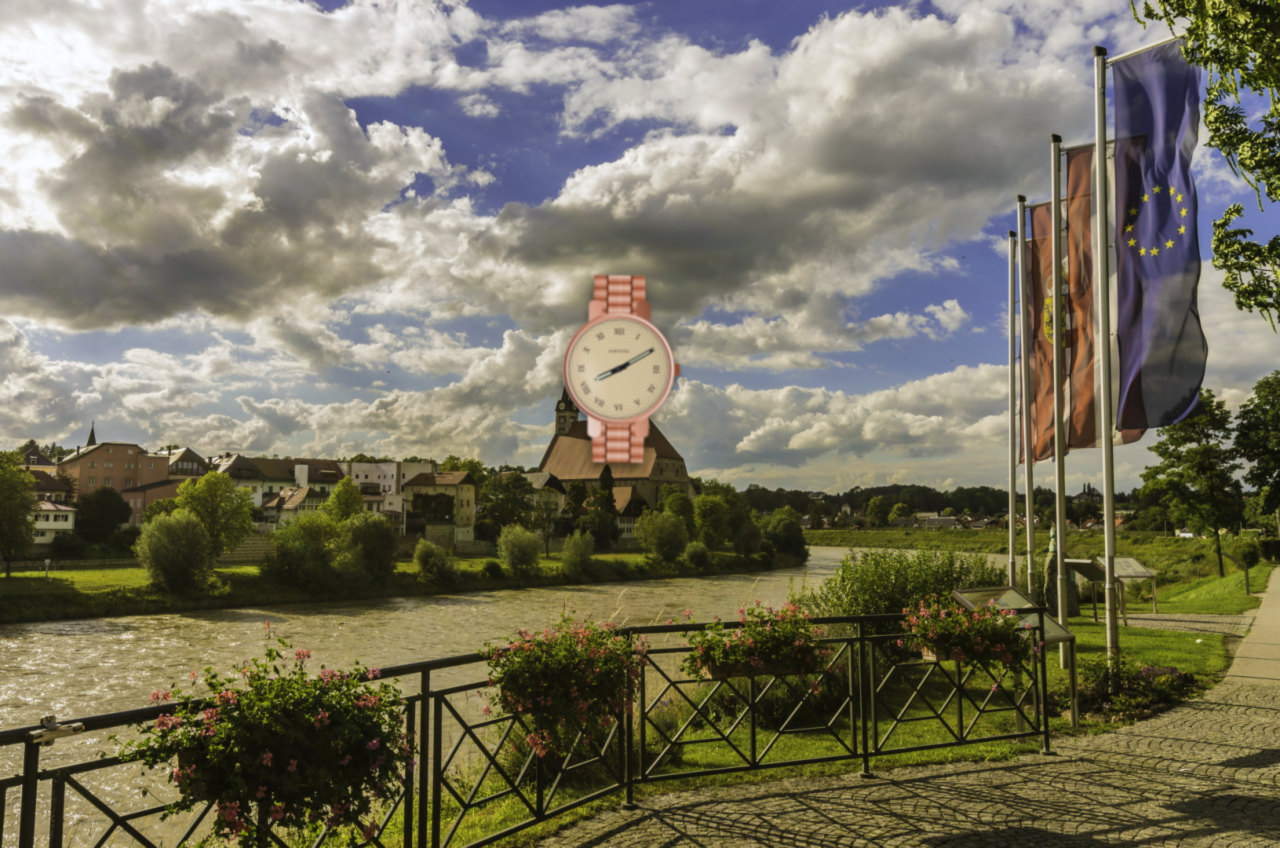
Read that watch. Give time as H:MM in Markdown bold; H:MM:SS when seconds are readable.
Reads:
**8:10**
